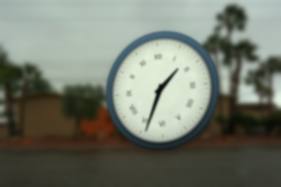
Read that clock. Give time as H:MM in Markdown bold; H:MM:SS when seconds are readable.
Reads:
**1:34**
